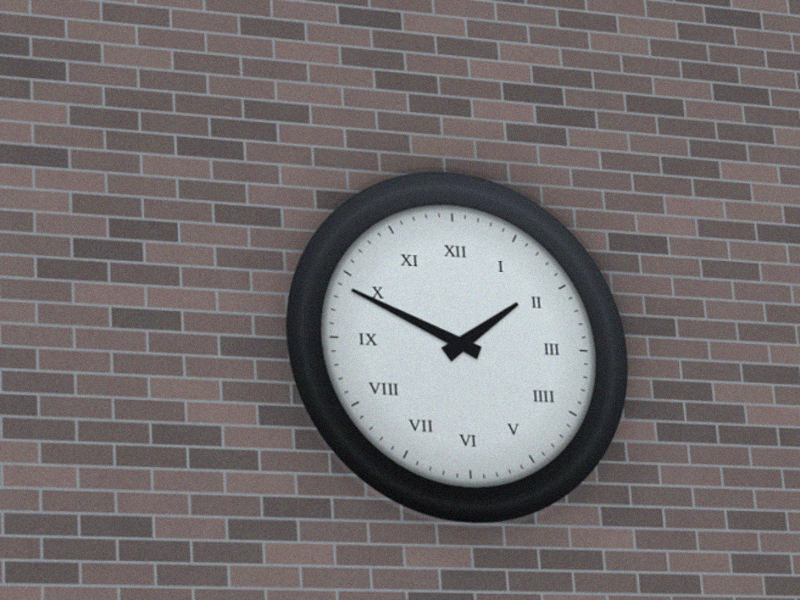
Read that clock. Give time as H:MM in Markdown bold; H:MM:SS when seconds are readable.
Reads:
**1:49**
